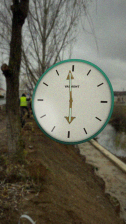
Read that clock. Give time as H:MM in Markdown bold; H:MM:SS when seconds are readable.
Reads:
**5:59**
